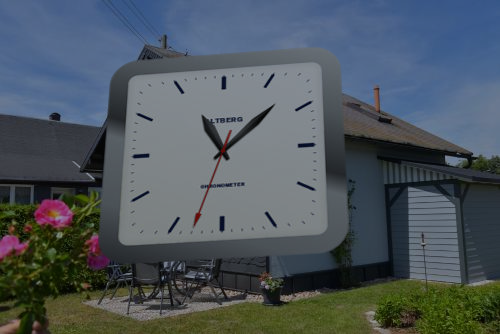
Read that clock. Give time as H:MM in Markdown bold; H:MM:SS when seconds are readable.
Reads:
**11:07:33**
